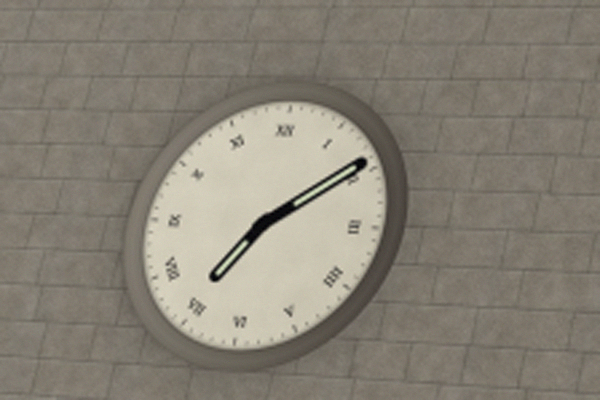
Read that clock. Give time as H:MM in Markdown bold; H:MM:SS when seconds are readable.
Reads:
**7:09**
